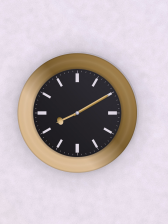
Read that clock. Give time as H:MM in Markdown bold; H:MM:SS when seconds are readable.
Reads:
**8:10**
